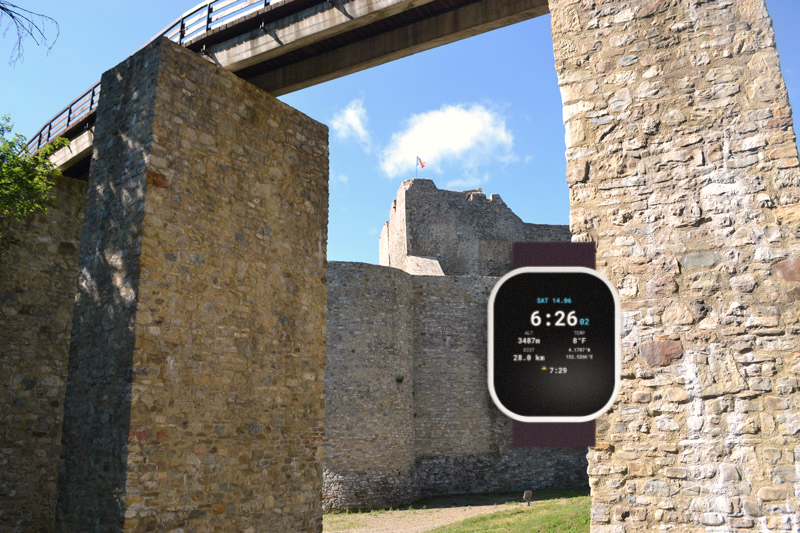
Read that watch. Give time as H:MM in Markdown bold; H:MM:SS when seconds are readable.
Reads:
**6:26**
